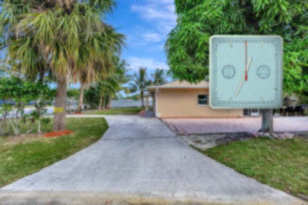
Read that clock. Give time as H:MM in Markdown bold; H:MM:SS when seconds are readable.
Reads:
**12:34**
